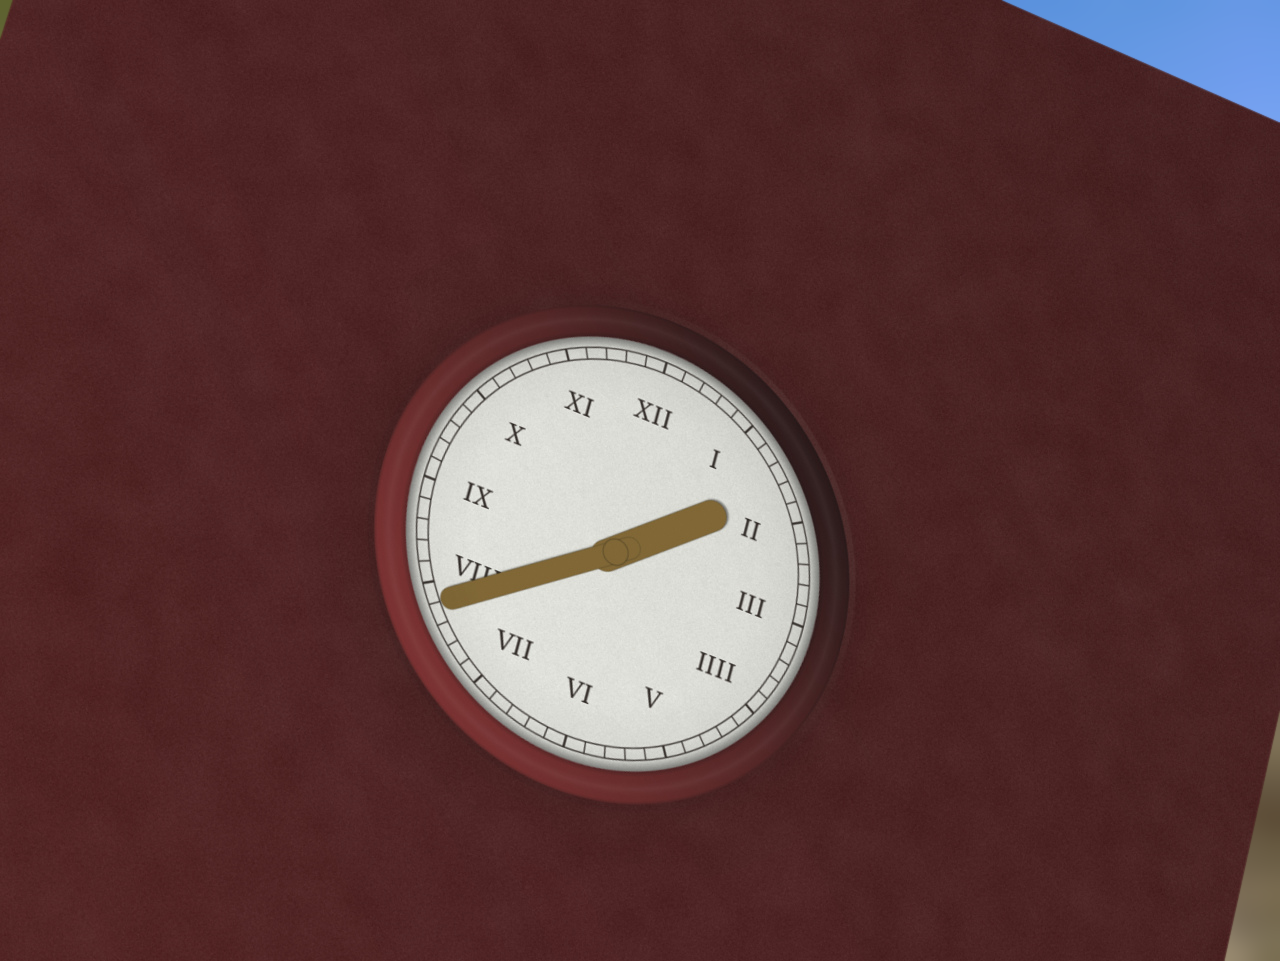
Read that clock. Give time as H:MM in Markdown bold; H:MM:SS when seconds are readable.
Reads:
**1:39**
